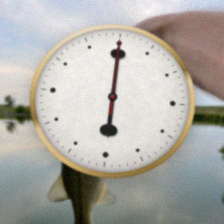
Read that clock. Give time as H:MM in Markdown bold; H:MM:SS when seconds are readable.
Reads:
**6:00:00**
